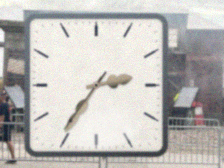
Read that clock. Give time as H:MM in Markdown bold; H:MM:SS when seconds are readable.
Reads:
**2:35:36**
